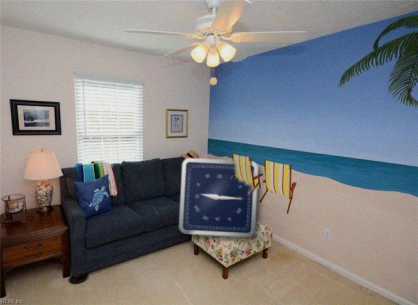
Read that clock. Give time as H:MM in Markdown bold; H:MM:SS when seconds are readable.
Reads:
**9:15**
